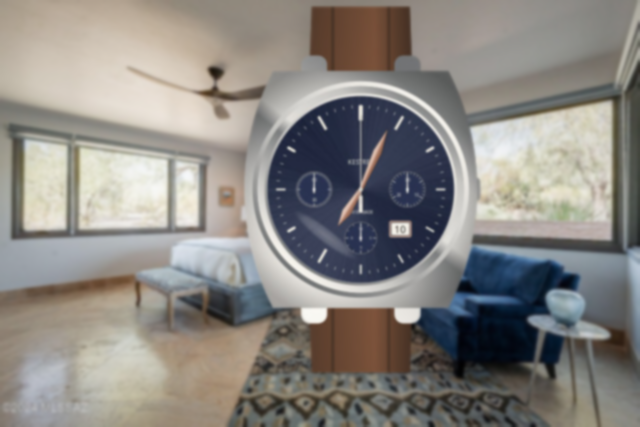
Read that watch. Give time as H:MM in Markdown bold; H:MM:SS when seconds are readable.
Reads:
**7:04**
